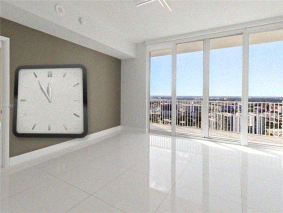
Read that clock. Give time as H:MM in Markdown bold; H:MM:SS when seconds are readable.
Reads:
**11:55**
